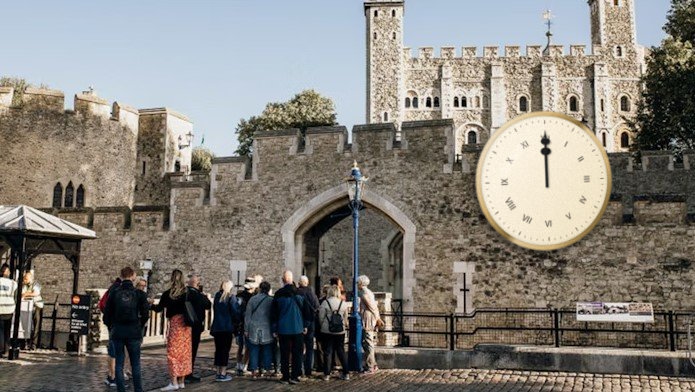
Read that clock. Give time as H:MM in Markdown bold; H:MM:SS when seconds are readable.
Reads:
**12:00**
